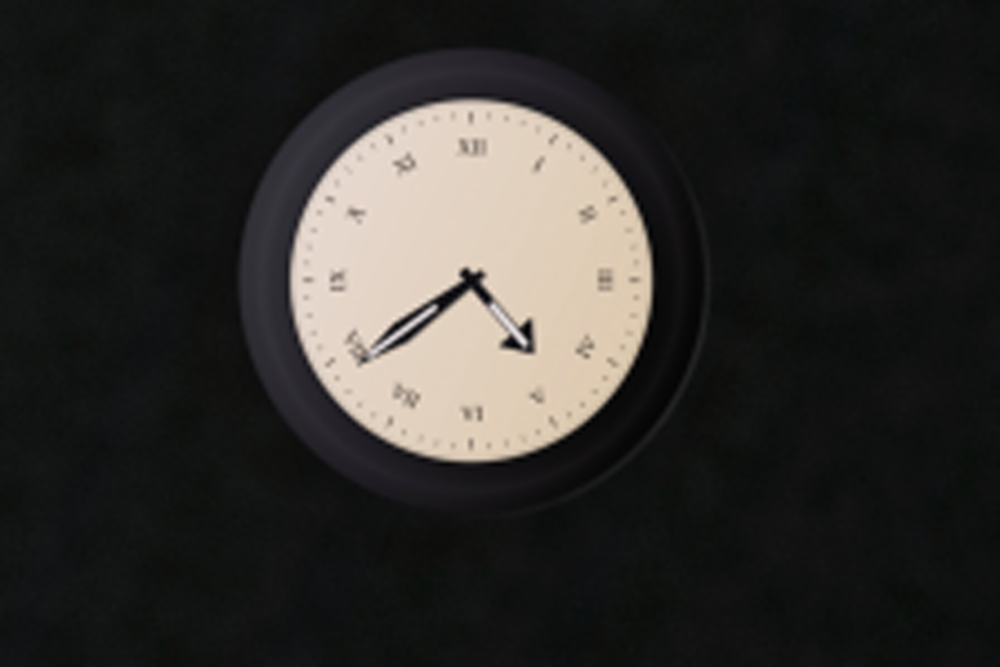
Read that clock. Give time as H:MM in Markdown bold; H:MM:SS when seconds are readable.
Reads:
**4:39**
